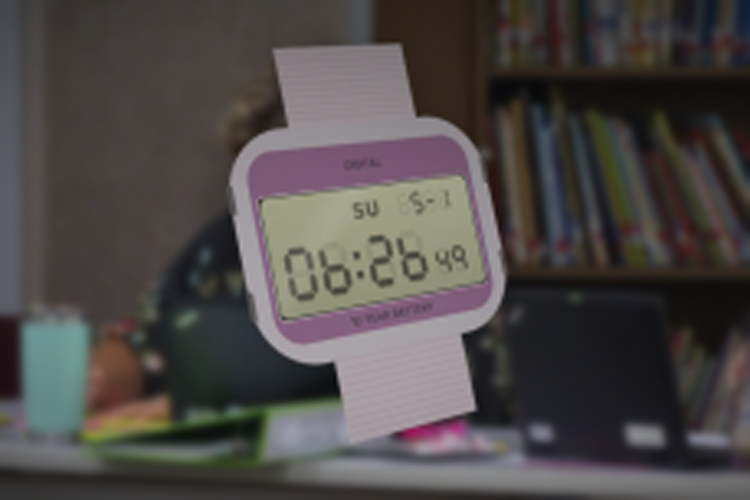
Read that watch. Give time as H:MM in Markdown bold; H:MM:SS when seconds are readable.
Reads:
**6:26:49**
